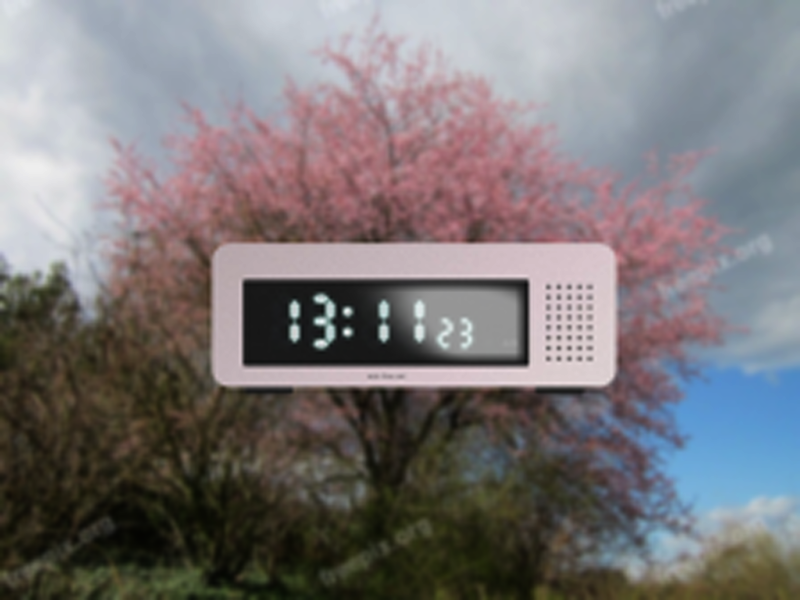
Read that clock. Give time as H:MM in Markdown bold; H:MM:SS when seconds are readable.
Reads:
**13:11:23**
